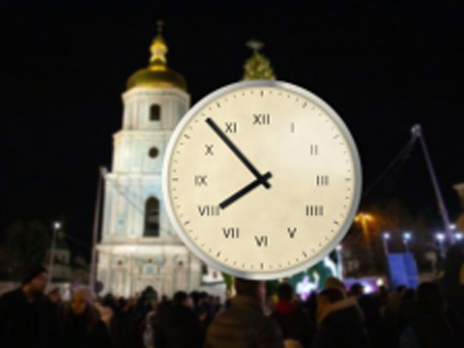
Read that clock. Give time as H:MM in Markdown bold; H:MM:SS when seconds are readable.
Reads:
**7:53**
